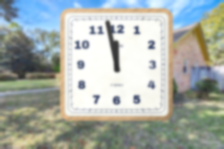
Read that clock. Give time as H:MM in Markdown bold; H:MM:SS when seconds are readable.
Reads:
**11:58**
